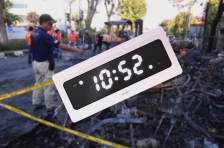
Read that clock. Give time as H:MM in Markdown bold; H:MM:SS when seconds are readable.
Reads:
**10:52**
